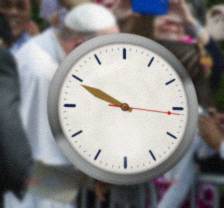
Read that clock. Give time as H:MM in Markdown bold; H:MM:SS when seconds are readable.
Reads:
**9:49:16**
